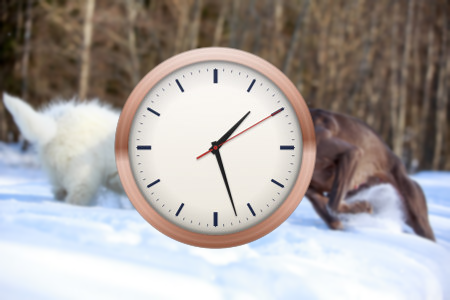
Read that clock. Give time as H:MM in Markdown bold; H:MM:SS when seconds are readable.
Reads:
**1:27:10**
